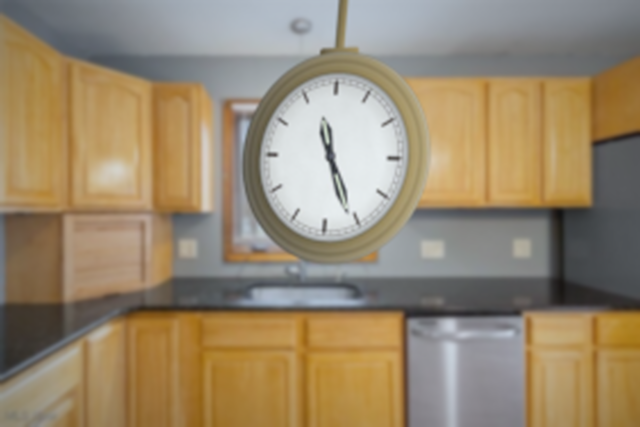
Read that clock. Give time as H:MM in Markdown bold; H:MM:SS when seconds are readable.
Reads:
**11:26**
